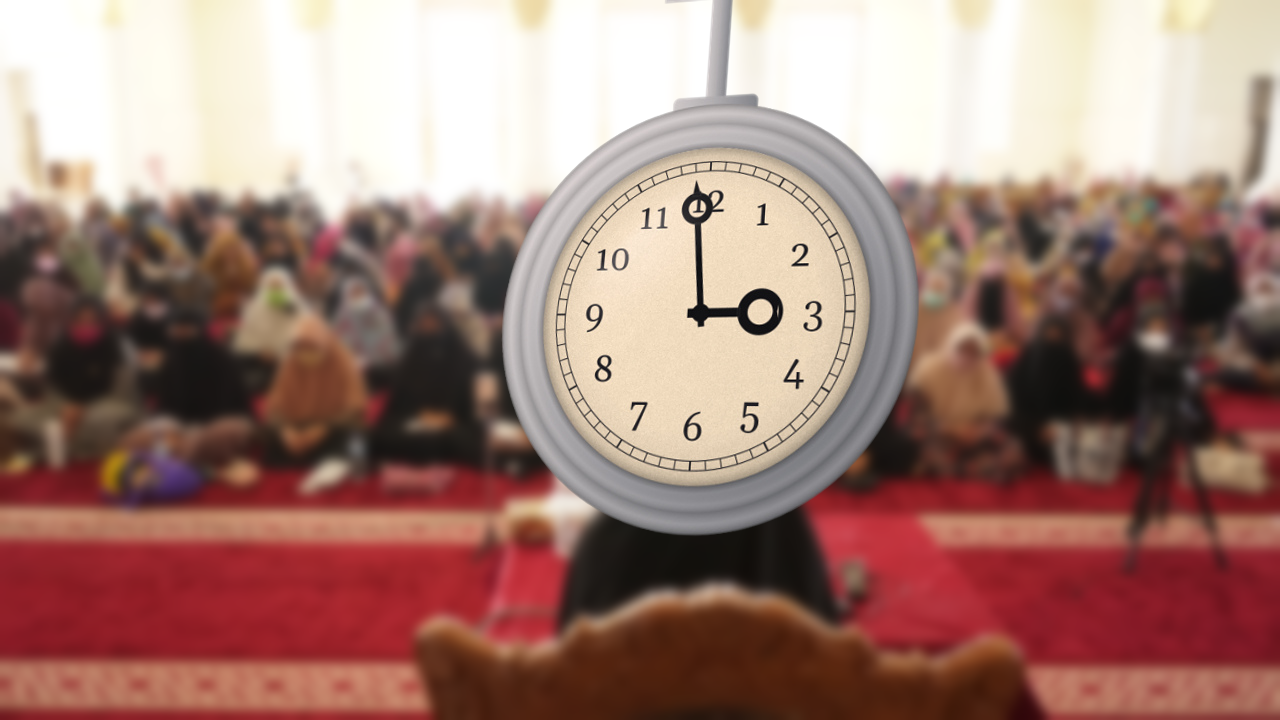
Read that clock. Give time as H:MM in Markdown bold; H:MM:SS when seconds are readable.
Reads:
**2:59**
